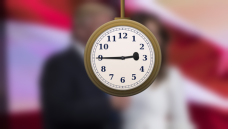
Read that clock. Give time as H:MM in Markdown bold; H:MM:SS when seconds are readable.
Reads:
**2:45**
